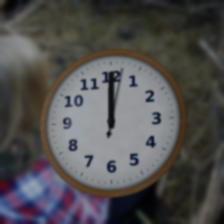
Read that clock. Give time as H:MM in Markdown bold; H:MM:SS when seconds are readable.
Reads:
**12:00:02**
